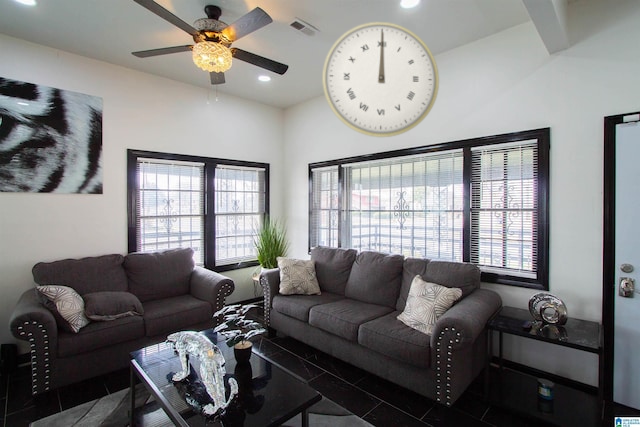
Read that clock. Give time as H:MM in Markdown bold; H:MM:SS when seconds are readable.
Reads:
**12:00**
